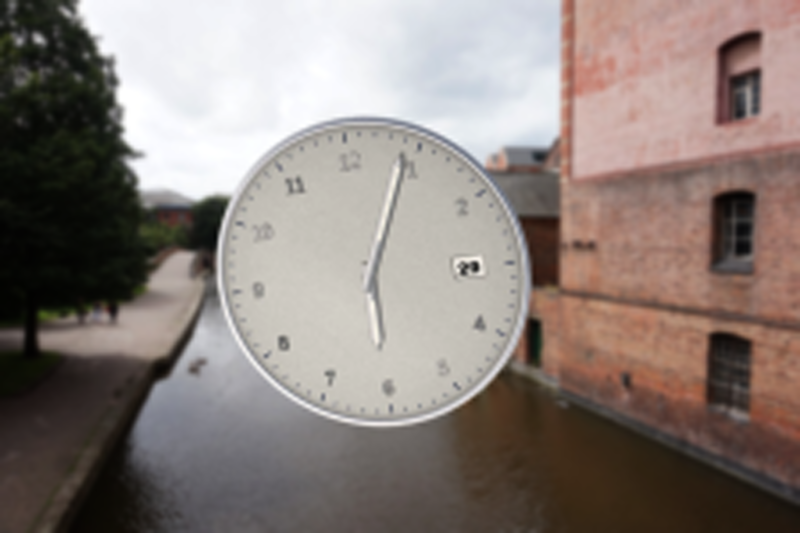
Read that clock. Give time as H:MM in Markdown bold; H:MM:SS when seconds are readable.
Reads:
**6:04**
